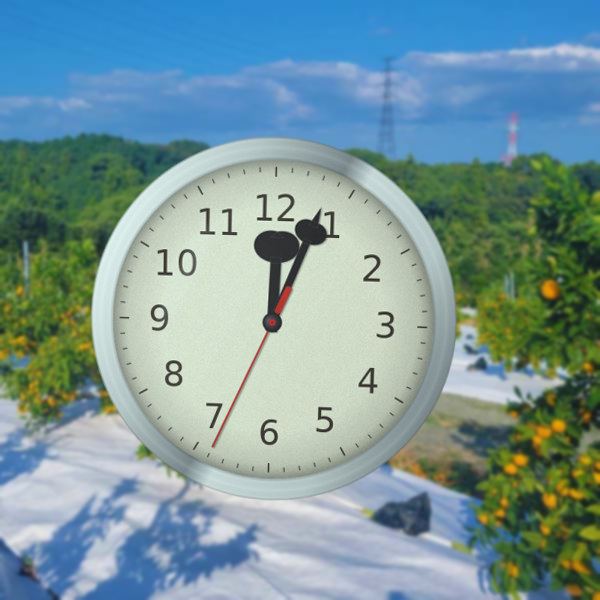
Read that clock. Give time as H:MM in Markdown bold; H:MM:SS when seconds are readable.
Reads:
**12:03:34**
